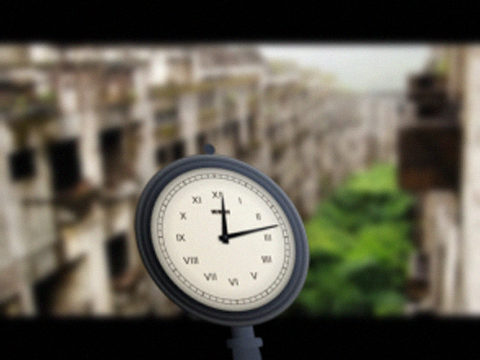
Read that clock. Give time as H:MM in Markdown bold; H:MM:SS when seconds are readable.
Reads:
**12:13**
